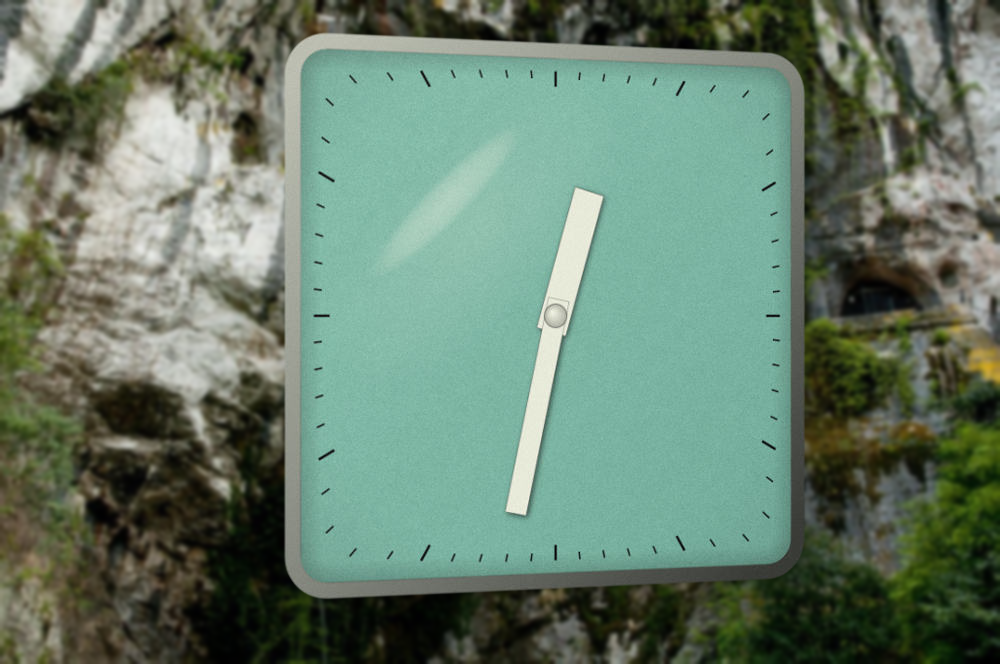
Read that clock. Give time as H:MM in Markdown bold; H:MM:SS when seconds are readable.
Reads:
**12:32**
